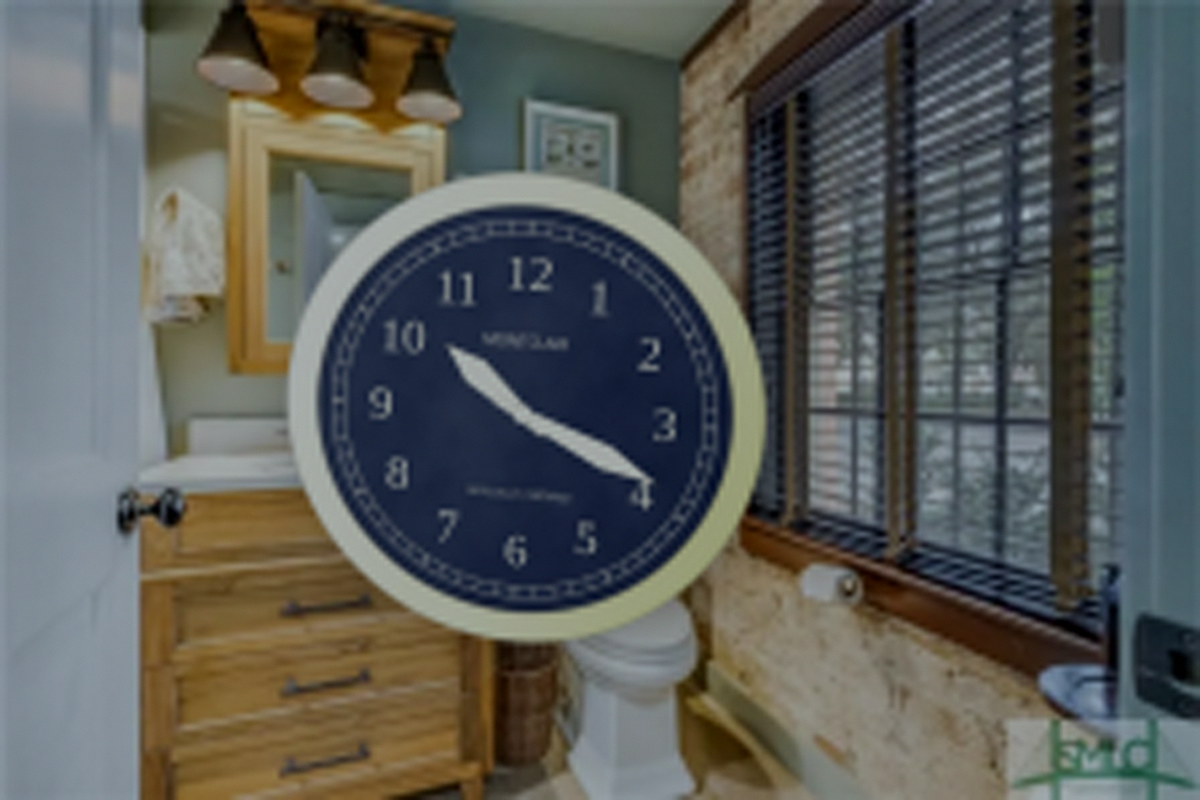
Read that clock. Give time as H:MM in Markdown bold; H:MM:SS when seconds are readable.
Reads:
**10:19**
